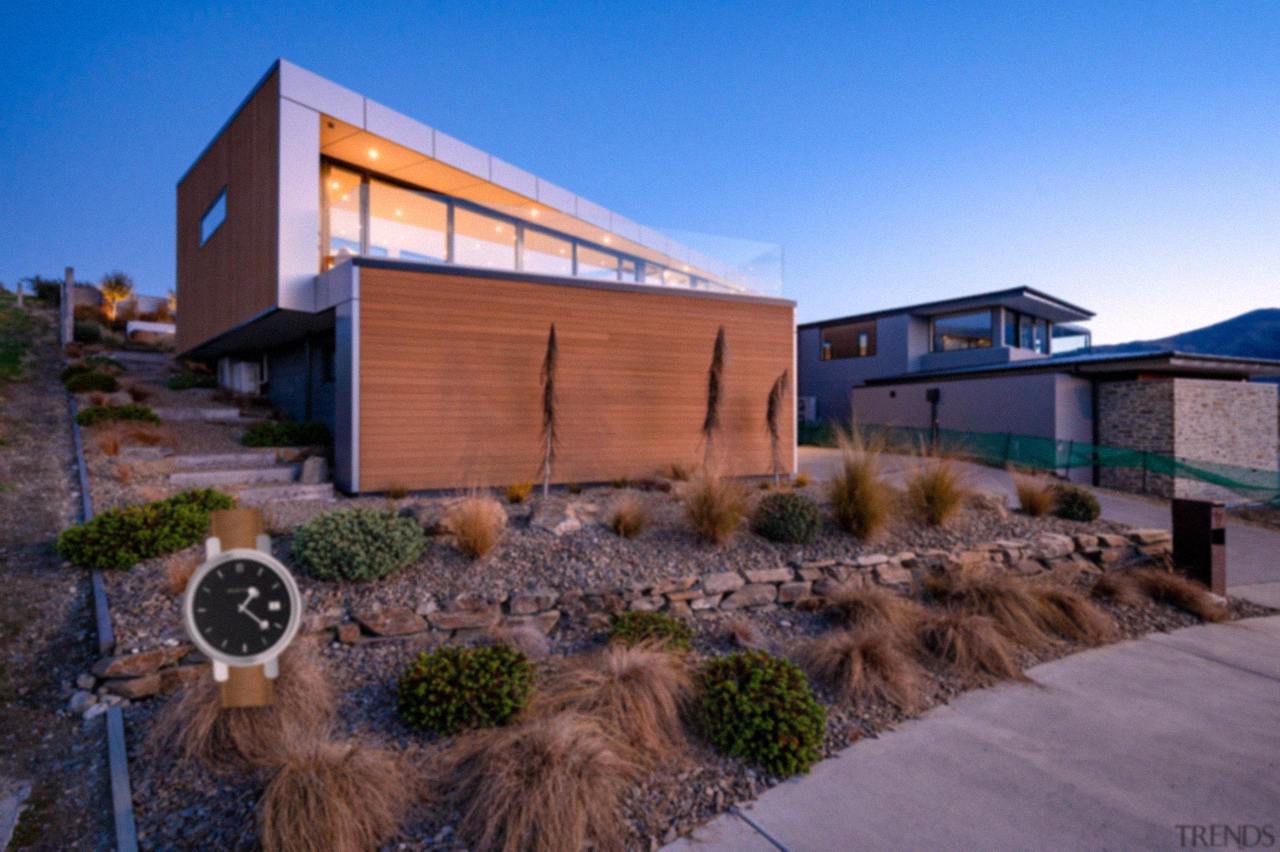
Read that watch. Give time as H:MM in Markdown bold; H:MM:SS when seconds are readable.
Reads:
**1:22**
